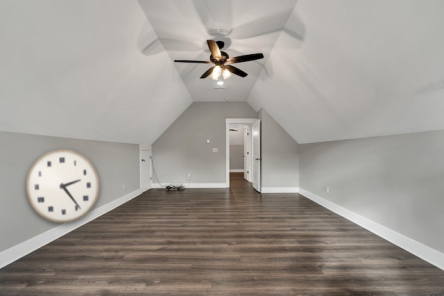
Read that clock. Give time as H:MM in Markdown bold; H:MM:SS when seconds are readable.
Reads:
**2:24**
